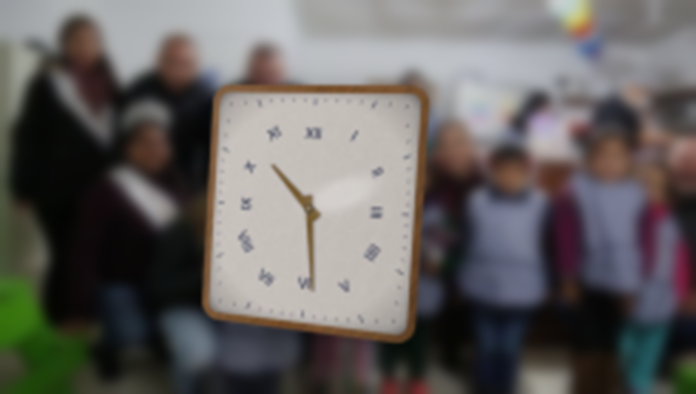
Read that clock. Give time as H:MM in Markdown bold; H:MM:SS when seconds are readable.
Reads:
**10:29**
